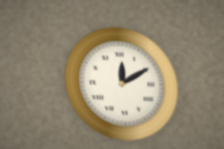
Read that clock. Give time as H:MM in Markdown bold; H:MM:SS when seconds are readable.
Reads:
**12:10**
